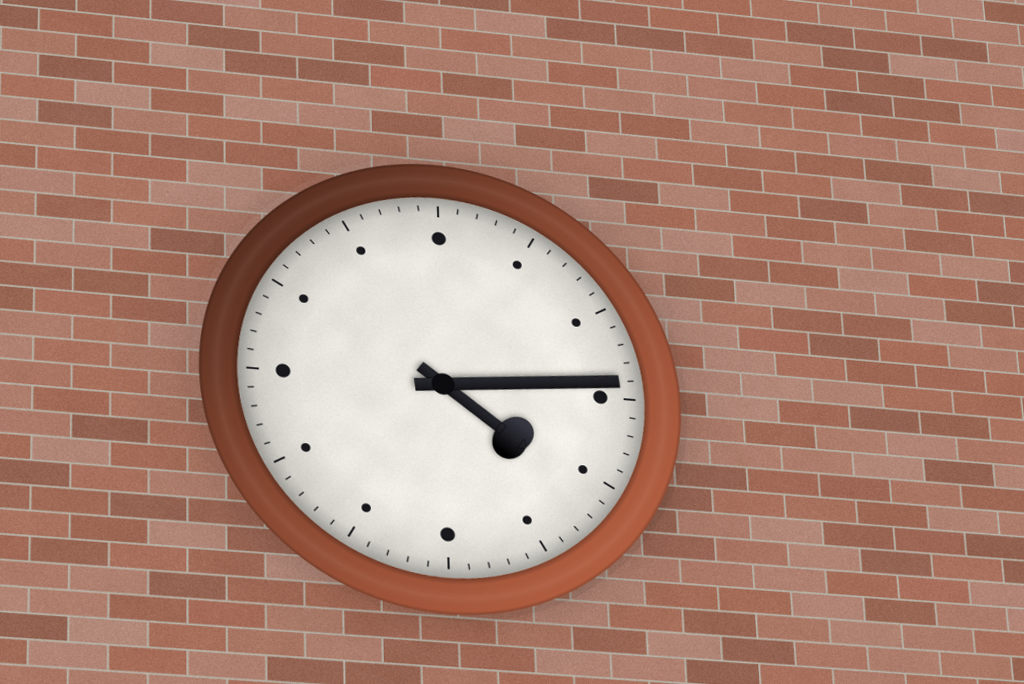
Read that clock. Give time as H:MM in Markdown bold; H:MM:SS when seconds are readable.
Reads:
**4:14**
